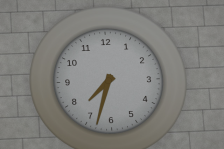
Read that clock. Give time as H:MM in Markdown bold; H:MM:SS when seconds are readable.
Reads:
**7:33**
